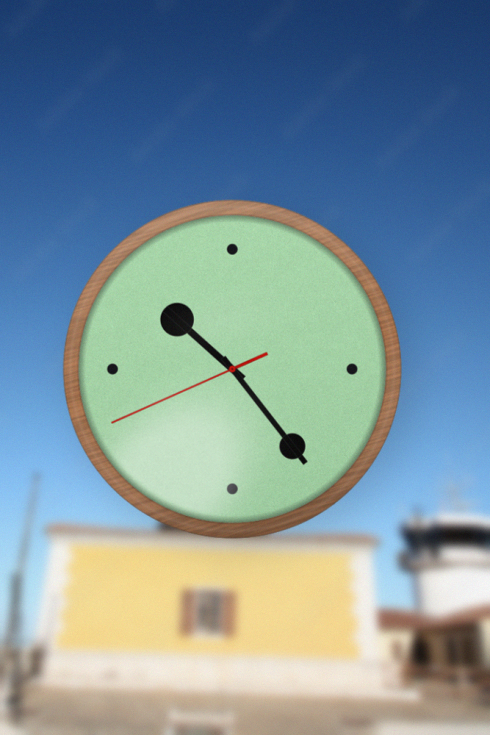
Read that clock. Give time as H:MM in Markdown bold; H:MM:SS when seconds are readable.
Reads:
**10:23:41**
